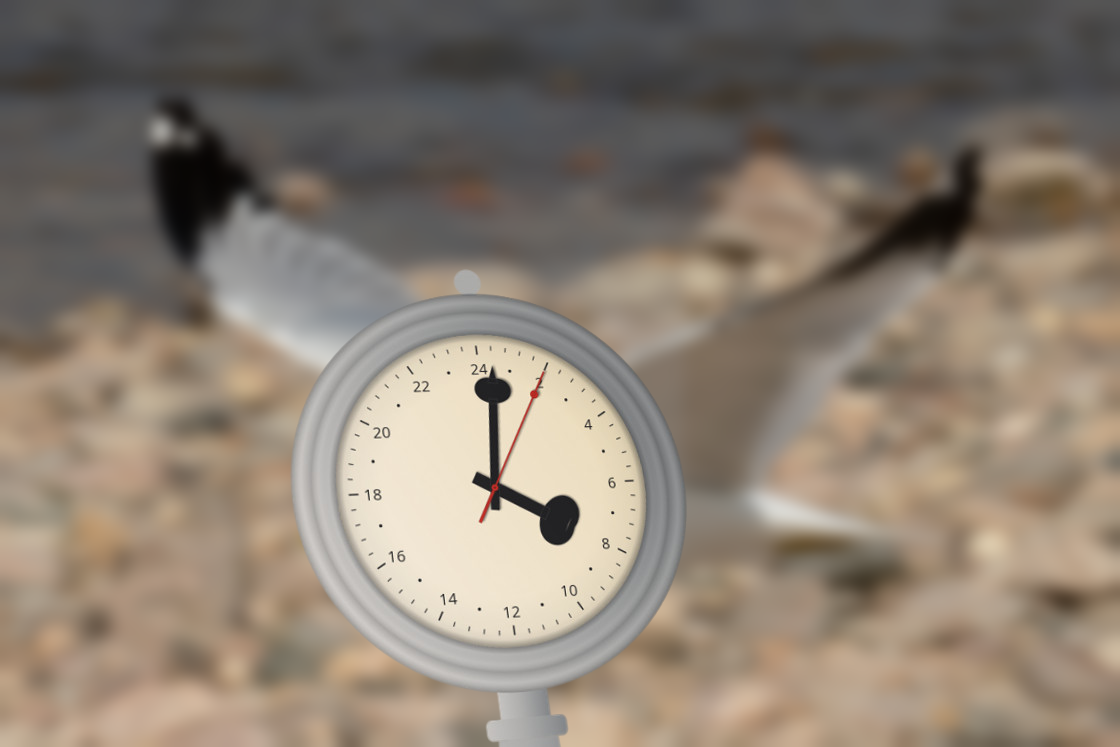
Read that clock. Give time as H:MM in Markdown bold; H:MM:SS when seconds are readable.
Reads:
**8:01:05**
